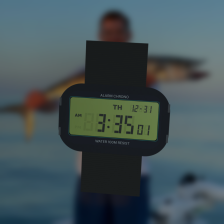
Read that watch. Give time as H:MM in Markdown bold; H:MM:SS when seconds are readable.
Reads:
**3:35:01**
